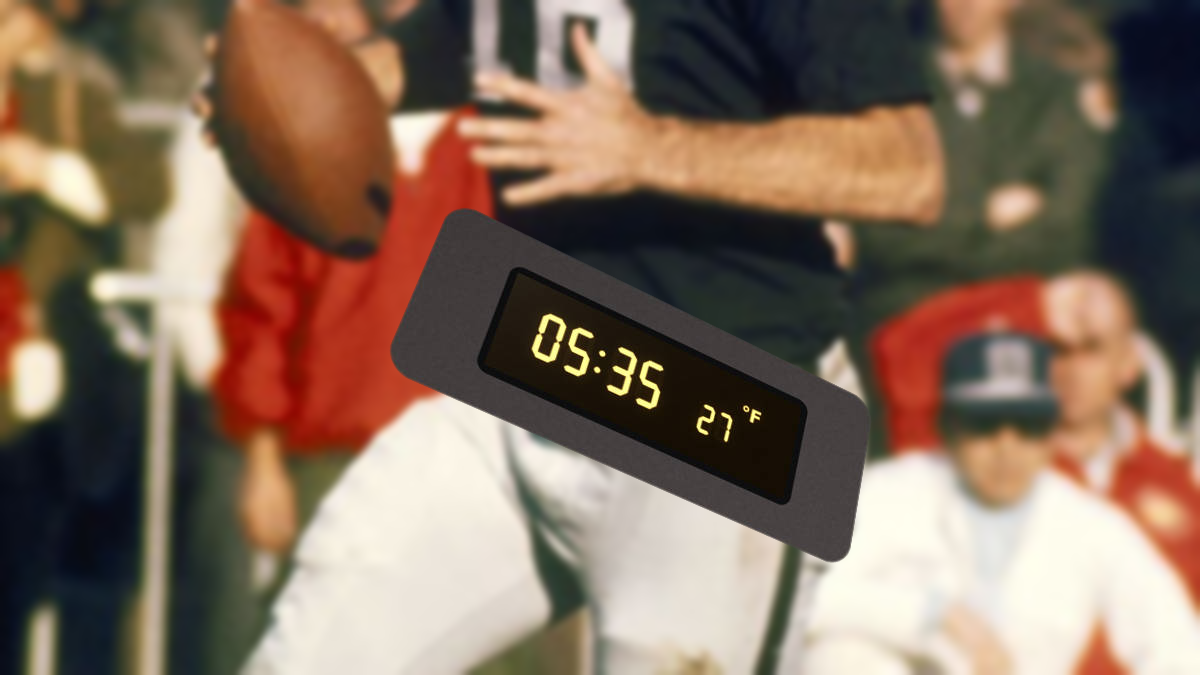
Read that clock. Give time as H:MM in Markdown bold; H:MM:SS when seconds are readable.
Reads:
**5:35**
